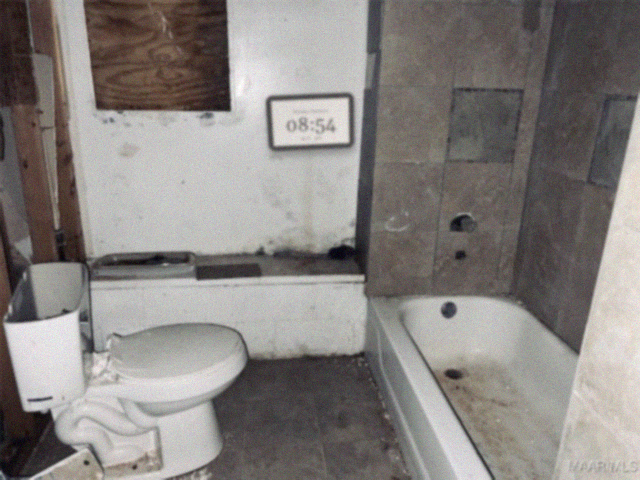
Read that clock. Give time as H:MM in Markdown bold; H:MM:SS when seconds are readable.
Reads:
**8:54**
